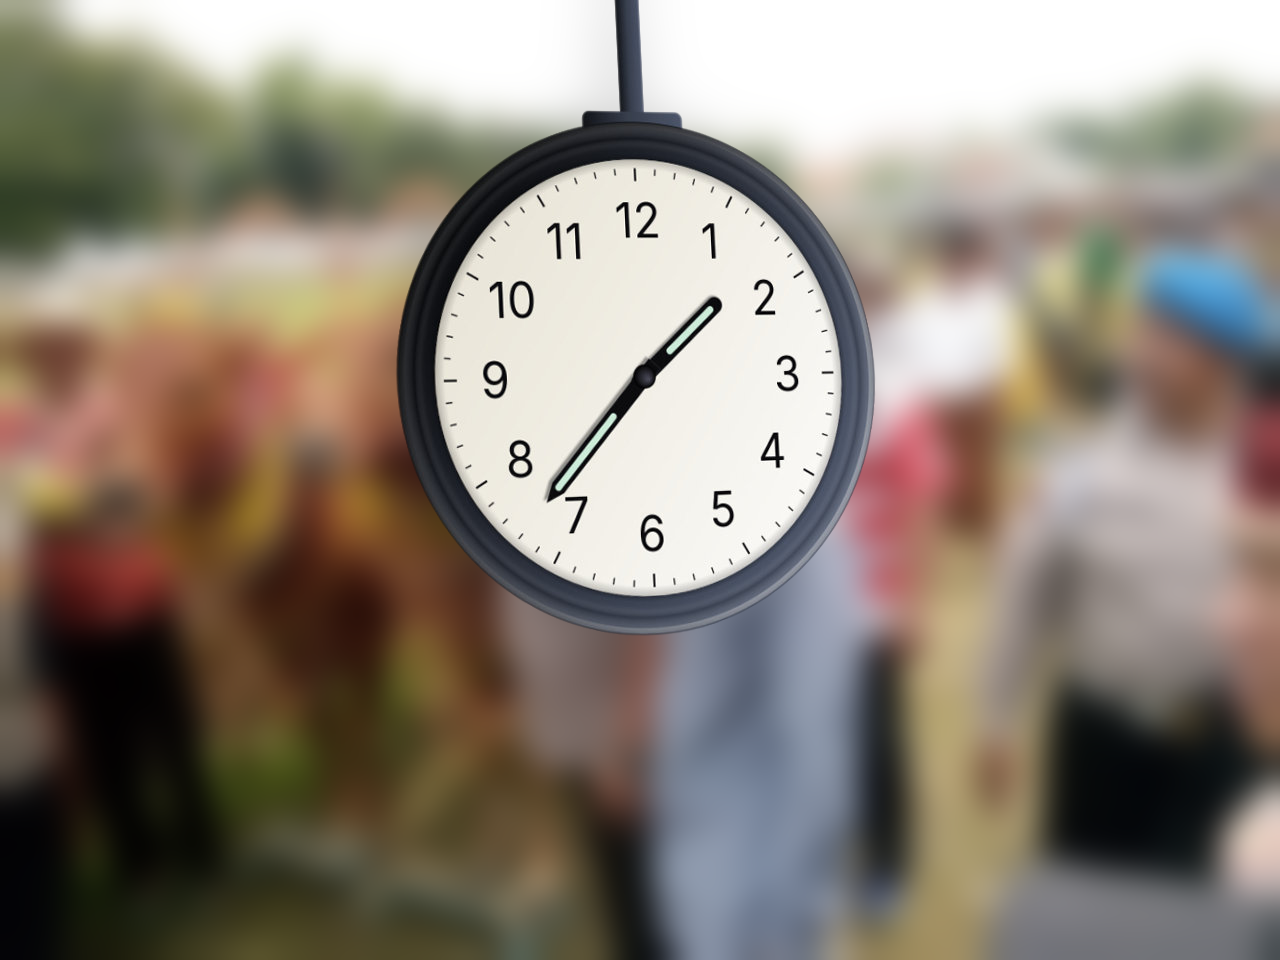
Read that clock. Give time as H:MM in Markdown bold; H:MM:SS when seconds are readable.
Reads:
**1:37**
